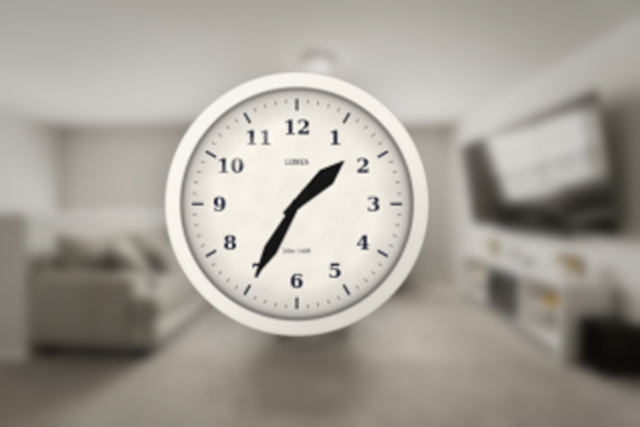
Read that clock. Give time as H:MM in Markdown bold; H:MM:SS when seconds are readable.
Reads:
**1:35**
